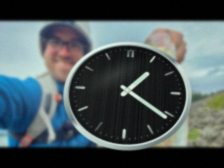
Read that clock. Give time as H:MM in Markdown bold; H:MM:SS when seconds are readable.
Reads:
**1:21**
